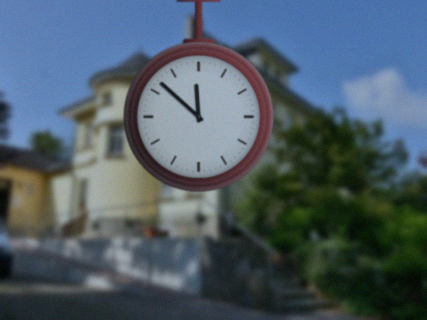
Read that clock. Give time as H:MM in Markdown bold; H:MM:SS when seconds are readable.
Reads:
**11:52**
